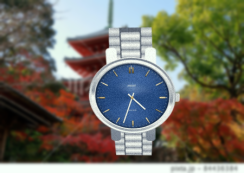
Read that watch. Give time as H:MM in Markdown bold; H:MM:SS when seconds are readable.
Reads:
**4:33**
